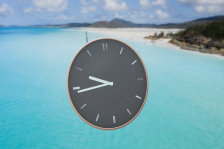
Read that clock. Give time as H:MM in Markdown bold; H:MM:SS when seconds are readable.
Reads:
**9:44**
